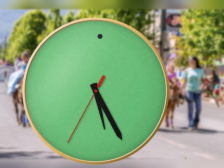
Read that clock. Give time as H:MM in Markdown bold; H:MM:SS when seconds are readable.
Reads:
**5:24:34**
